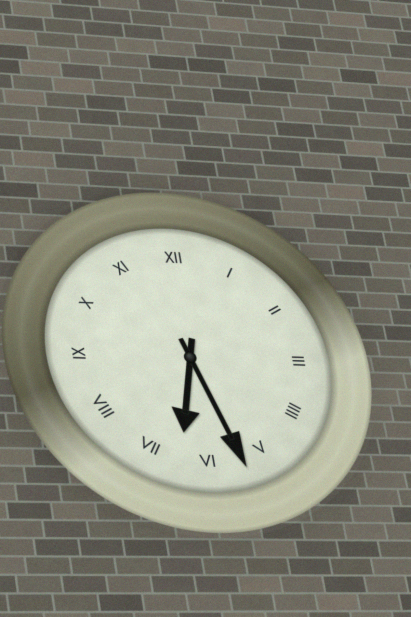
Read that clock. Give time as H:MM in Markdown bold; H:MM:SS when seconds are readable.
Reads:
**6:27**
